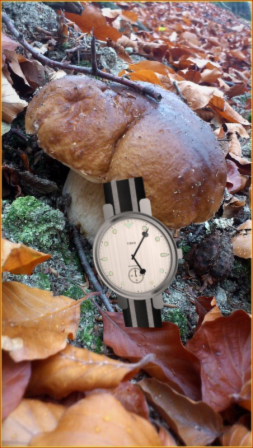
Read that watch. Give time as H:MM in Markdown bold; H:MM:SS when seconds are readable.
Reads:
**5:06**
